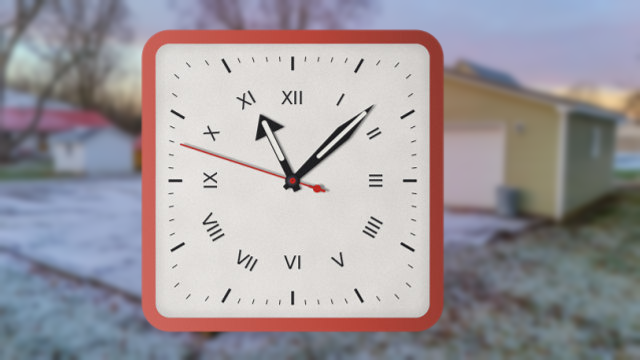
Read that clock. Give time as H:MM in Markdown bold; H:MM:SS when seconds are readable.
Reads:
**11:07:48**
